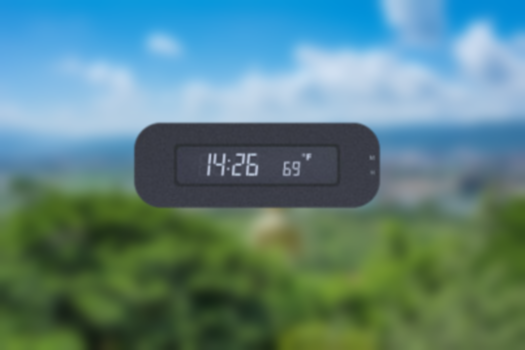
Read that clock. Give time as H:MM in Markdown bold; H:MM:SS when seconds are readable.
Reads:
**14:26**
